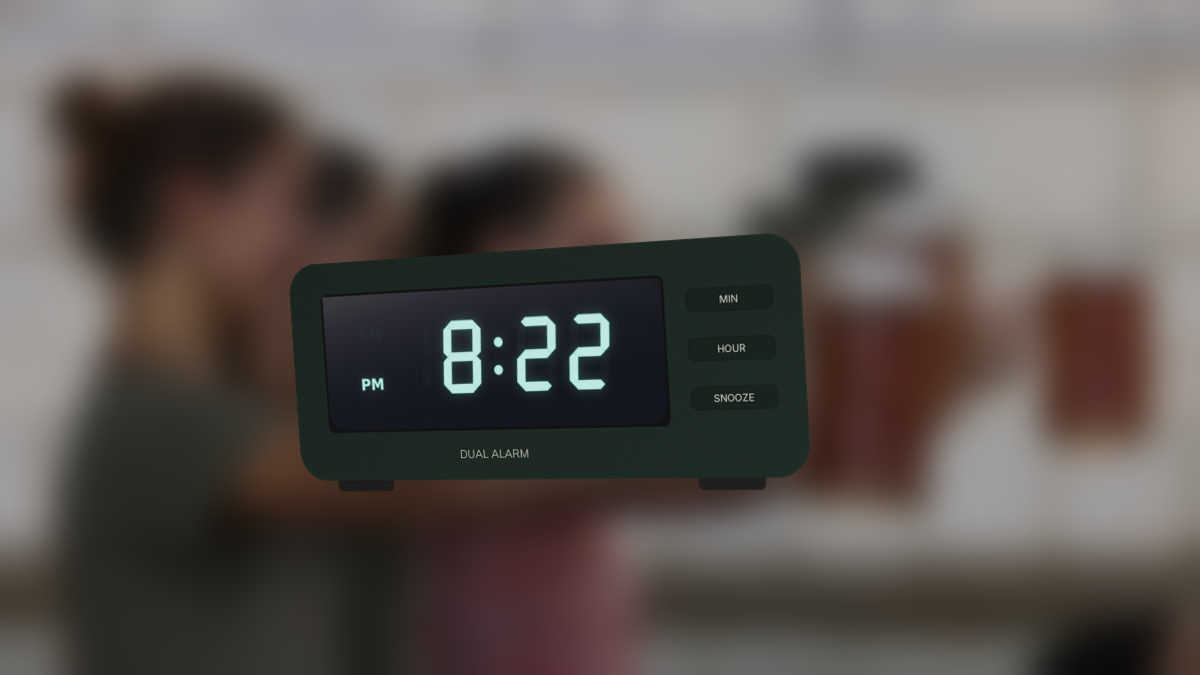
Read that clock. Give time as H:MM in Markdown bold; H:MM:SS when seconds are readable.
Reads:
**8:22**
